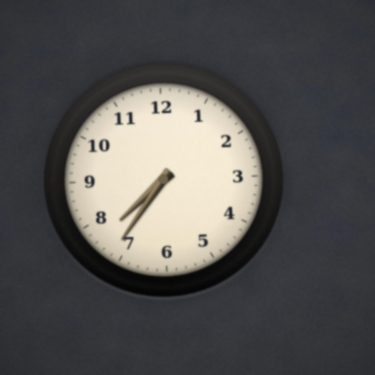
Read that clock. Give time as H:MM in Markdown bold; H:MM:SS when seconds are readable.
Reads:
**7:36**
